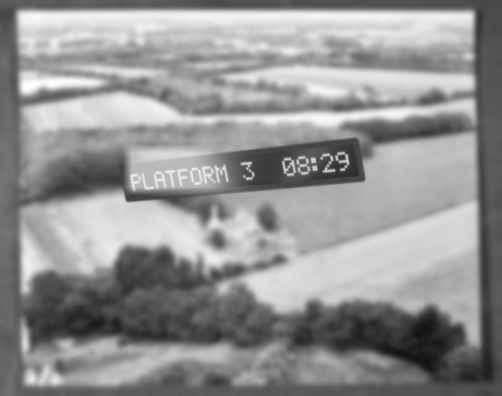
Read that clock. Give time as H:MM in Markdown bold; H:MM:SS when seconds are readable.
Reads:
**8:29**
